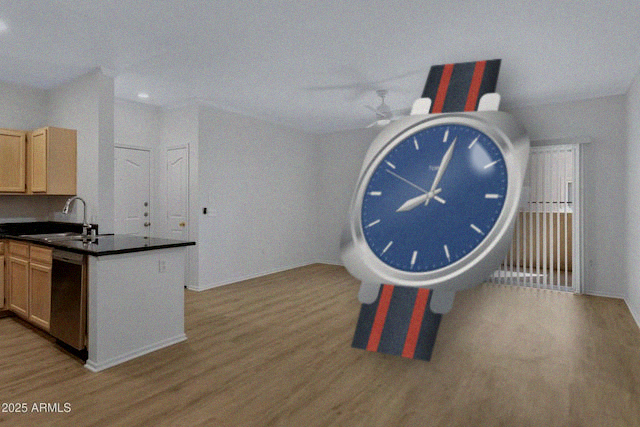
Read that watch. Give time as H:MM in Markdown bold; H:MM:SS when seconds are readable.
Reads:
**8:01:49**
